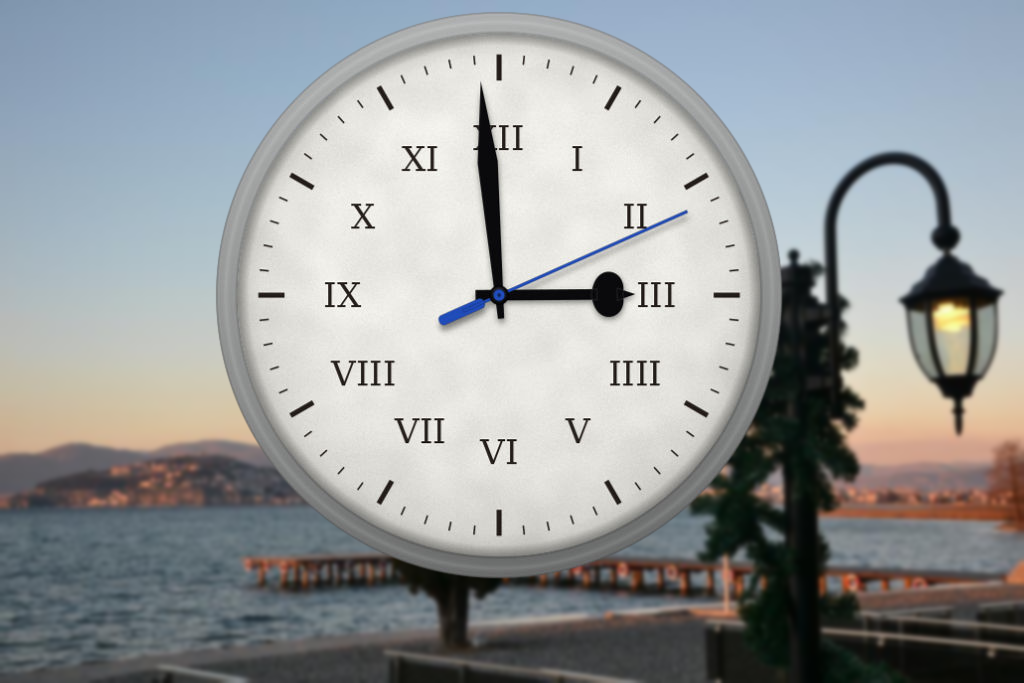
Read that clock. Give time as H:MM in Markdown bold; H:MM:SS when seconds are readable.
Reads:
**2:59:11**
